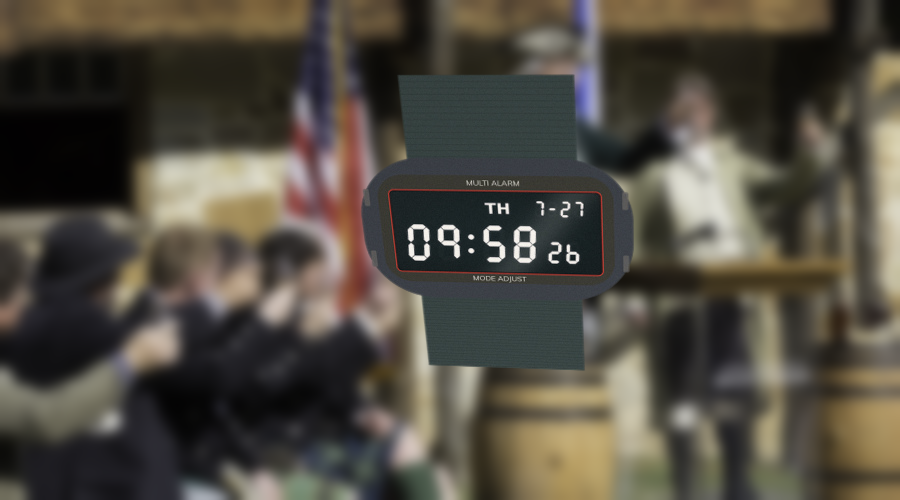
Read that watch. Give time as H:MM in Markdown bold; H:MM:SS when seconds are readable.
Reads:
**9:58:26**
